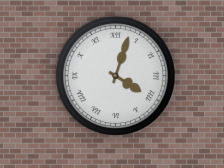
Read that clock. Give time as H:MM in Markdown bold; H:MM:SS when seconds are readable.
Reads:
**4:03**
